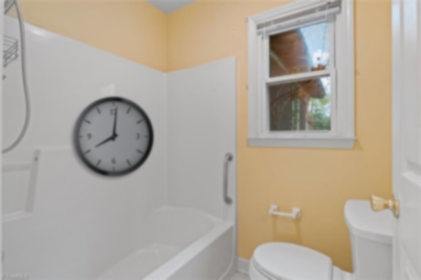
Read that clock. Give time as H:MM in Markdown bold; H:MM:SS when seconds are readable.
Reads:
**8:01**
